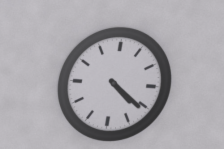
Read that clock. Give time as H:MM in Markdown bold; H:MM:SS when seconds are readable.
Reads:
**4:21**
